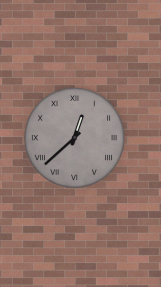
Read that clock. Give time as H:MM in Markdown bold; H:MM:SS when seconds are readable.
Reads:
**12:38**
